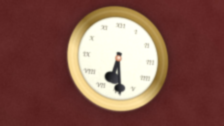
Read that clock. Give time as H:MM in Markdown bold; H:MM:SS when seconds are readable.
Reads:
**6:29**
